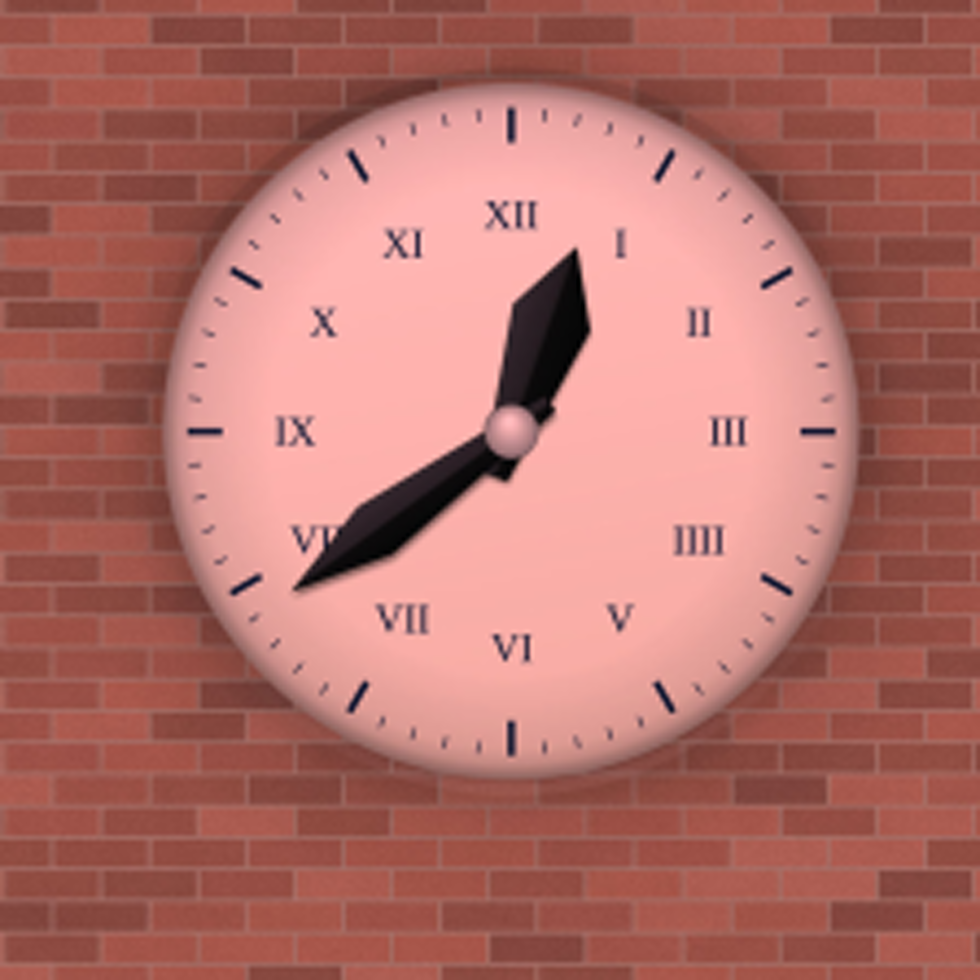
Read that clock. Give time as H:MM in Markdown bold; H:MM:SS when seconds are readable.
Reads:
**12:39**
